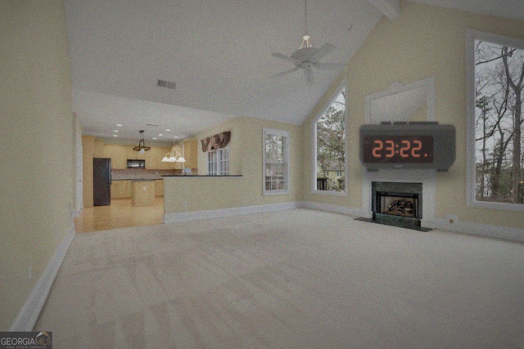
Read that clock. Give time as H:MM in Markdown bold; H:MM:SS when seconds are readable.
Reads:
**23:22**
